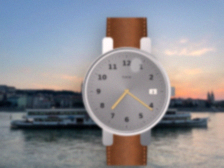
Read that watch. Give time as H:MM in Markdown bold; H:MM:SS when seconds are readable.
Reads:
**7:21**
